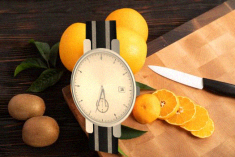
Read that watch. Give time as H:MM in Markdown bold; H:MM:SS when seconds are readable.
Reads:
**5:33**
